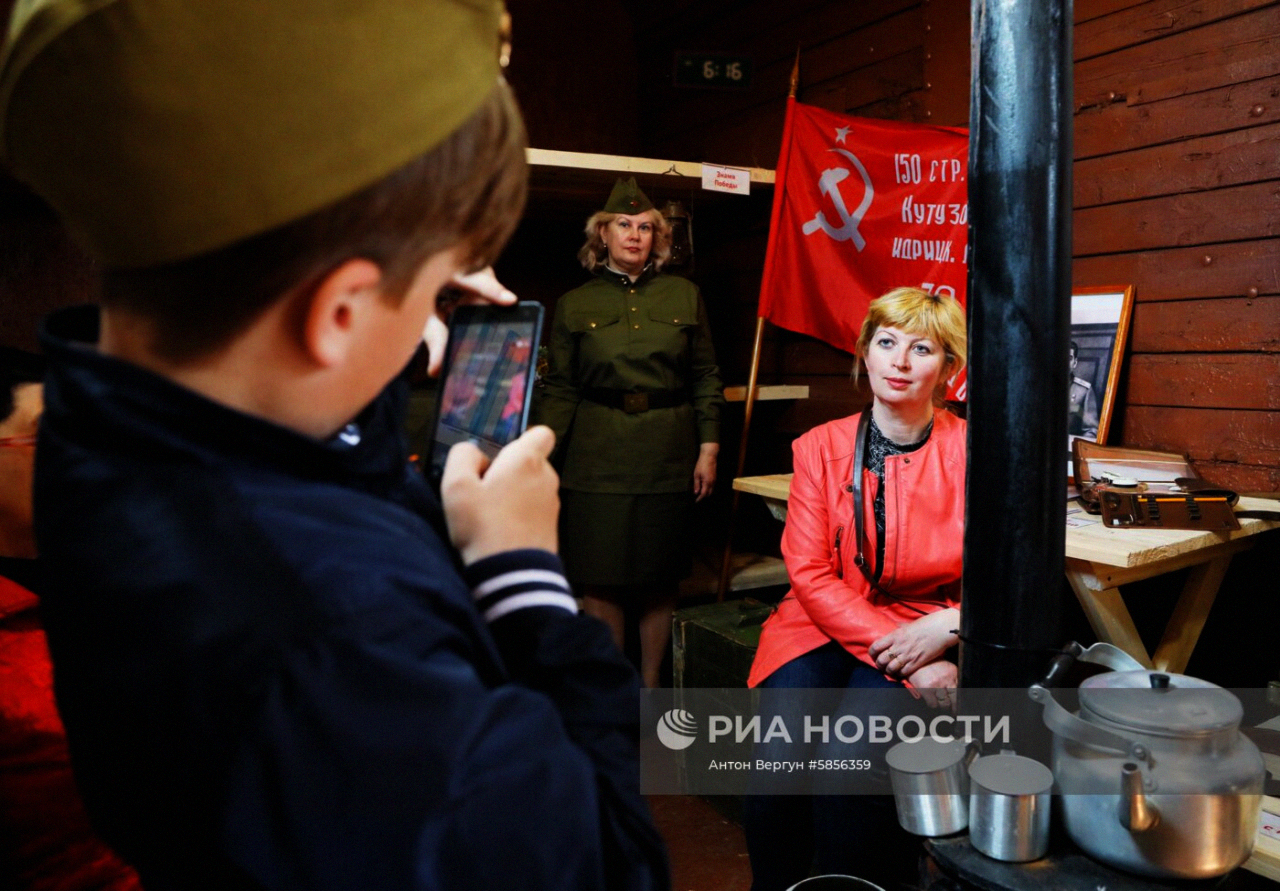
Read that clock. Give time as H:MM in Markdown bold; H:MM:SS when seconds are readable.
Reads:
**6:16**
